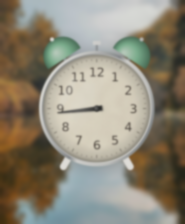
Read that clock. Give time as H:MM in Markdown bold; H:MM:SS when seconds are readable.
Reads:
**8:44**
